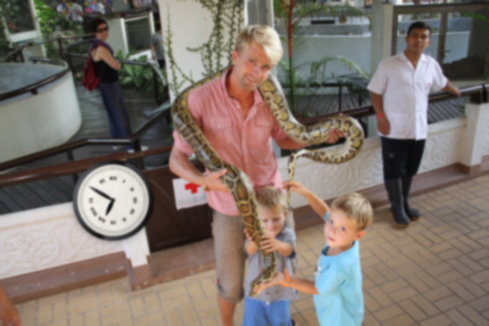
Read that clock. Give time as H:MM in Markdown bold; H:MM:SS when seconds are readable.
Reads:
**6:50**
